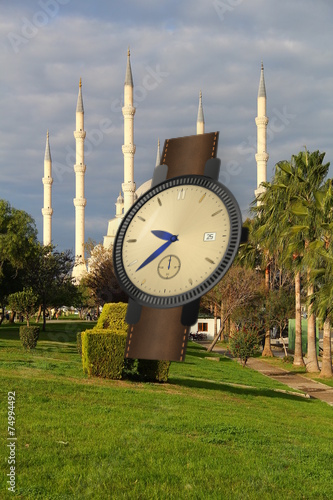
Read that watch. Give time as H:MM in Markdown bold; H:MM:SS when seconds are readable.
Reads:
**9:38**
